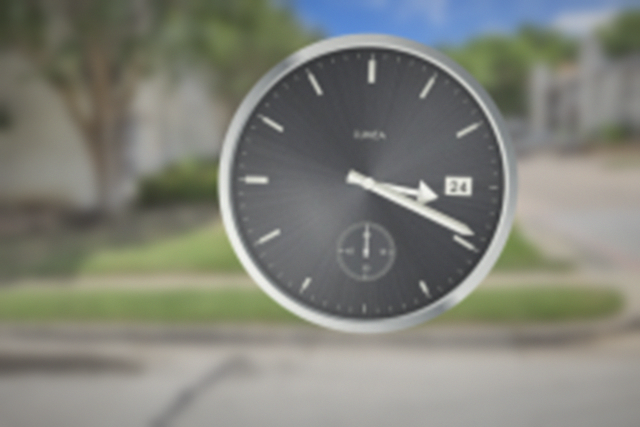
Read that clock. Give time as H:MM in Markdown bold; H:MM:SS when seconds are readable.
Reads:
**3:19**
